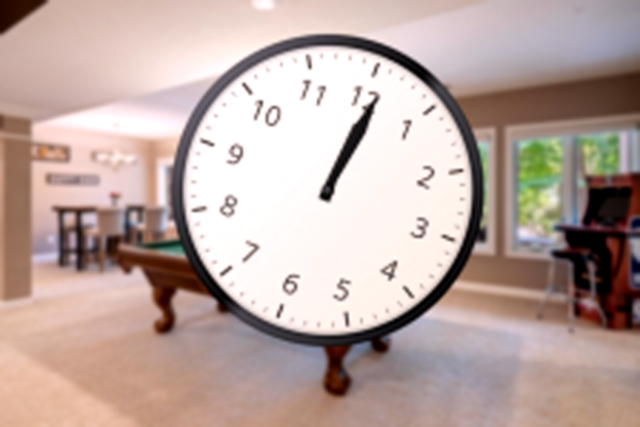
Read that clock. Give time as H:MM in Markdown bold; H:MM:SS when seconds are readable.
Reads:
**12:01**
